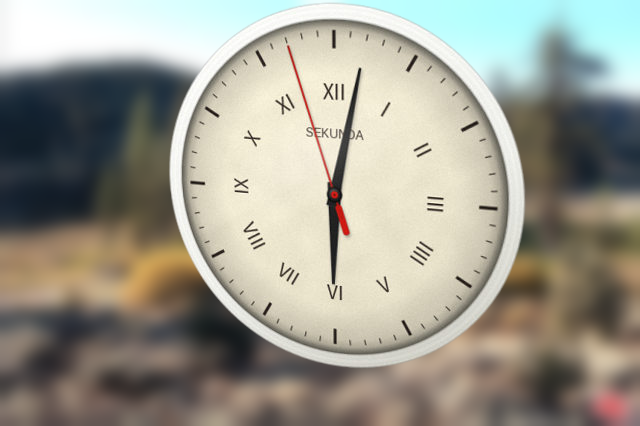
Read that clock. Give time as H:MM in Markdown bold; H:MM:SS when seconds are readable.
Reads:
**6:01:57**
